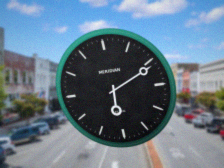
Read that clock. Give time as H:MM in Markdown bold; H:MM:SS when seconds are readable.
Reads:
**6:11**
